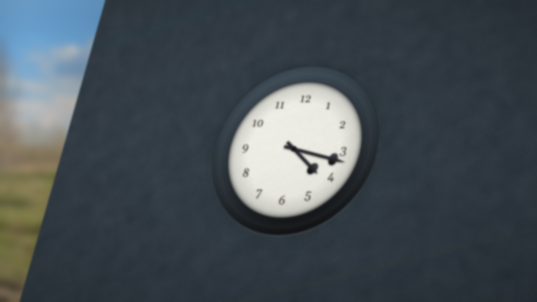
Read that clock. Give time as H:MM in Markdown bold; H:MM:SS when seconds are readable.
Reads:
**4:17**
